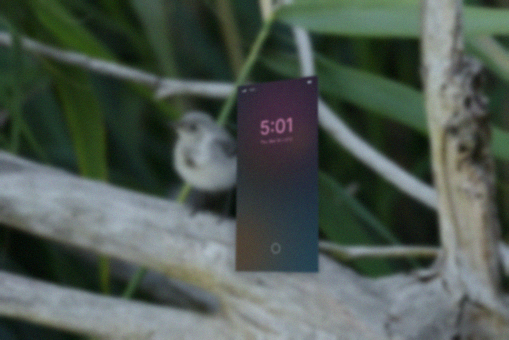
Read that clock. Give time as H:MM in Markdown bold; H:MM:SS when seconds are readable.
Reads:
**5:01**
